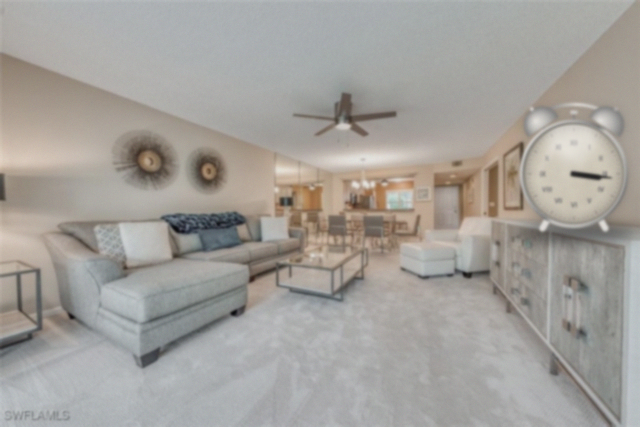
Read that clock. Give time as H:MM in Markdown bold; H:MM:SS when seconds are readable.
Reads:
**3:16**
